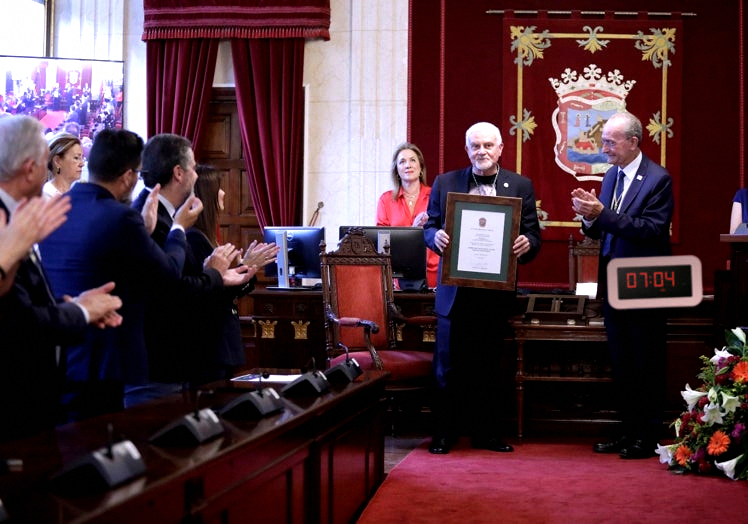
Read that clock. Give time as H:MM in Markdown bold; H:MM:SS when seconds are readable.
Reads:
**7:04**
